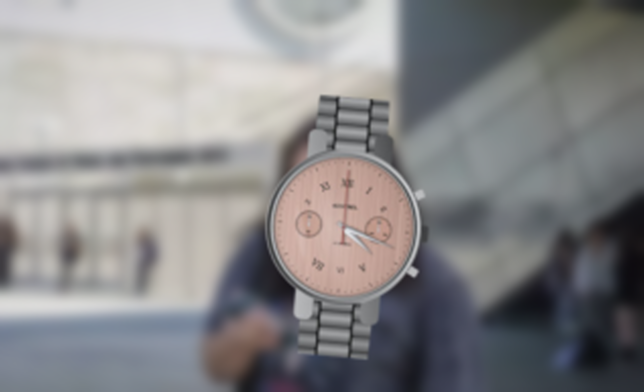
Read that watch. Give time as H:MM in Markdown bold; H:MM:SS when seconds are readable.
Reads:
**4:18**
